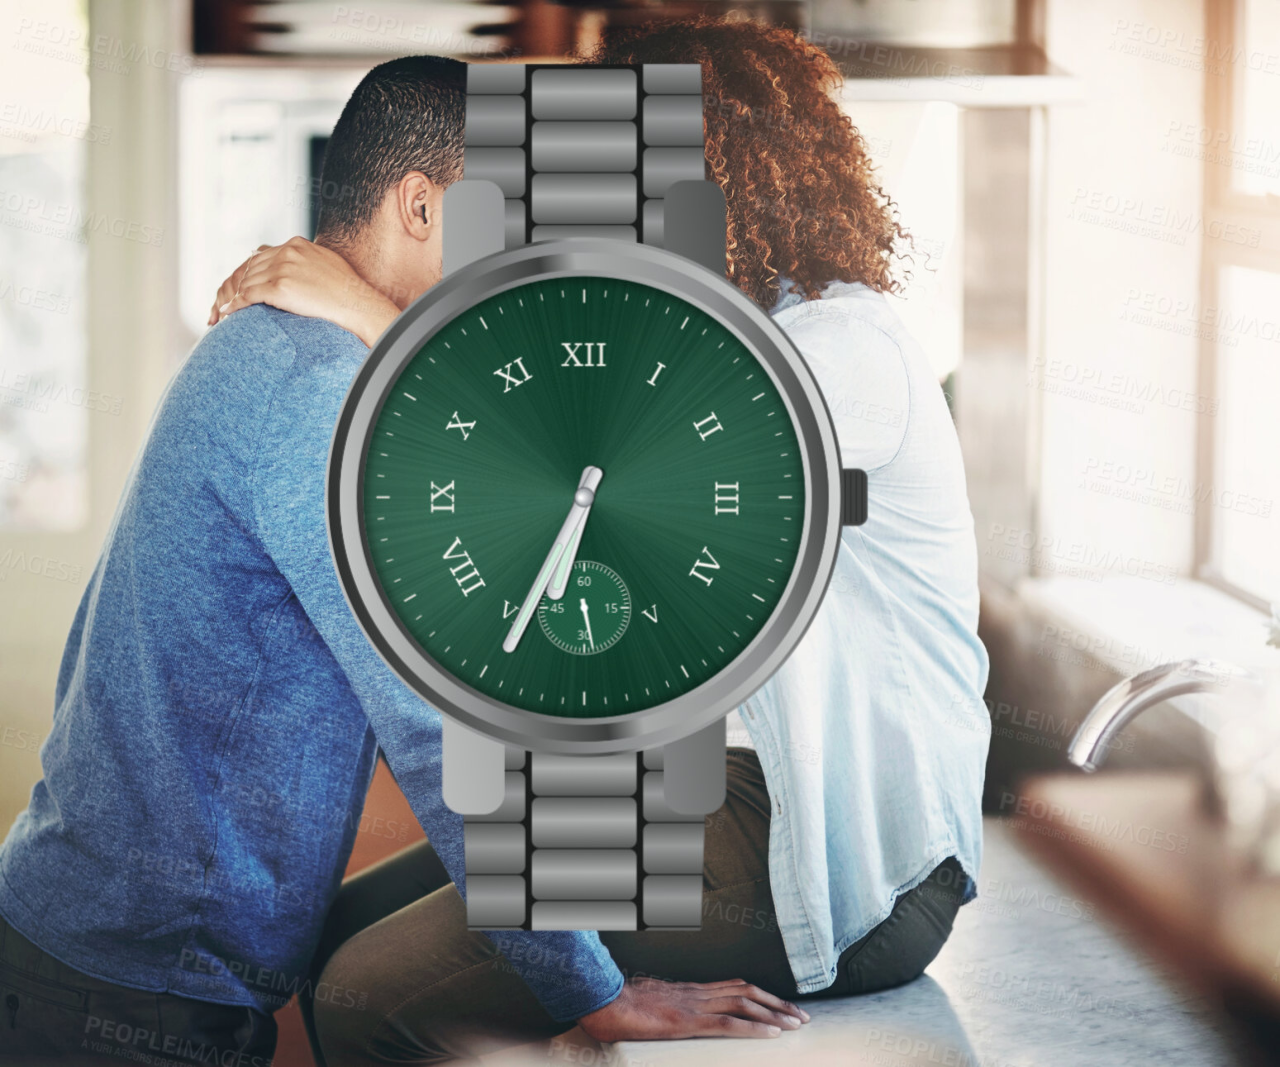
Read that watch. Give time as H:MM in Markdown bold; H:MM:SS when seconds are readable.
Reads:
**6:34:28**
